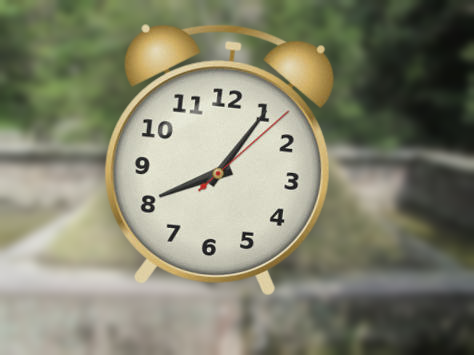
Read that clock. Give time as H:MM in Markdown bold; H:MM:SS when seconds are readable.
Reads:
**8:05:07**
